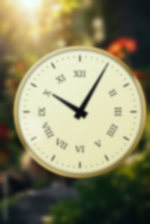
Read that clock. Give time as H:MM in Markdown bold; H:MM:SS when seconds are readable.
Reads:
**10:05**
